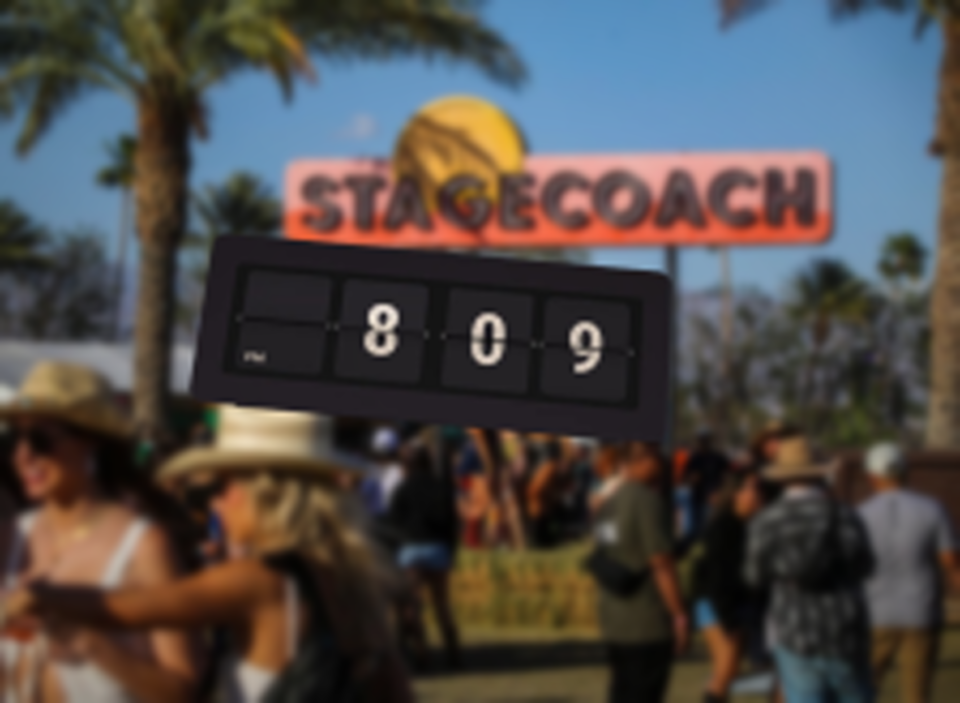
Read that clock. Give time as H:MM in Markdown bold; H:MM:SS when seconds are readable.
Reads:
**8:09**
